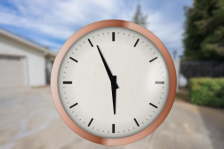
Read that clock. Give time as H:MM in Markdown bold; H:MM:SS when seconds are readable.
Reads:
**5:56**
